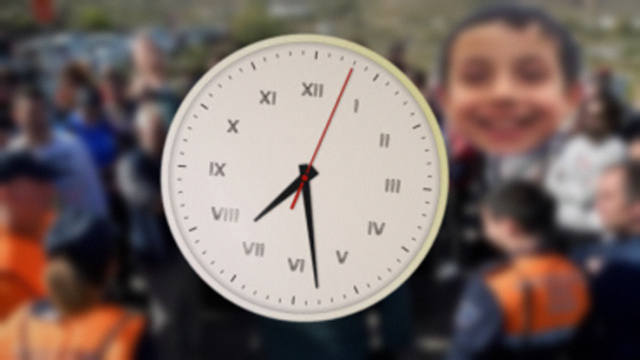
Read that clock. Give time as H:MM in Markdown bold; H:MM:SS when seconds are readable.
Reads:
**7:28:03**
